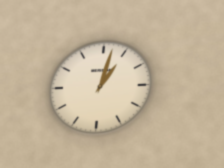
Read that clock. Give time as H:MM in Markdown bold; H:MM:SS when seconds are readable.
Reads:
**1:02**
